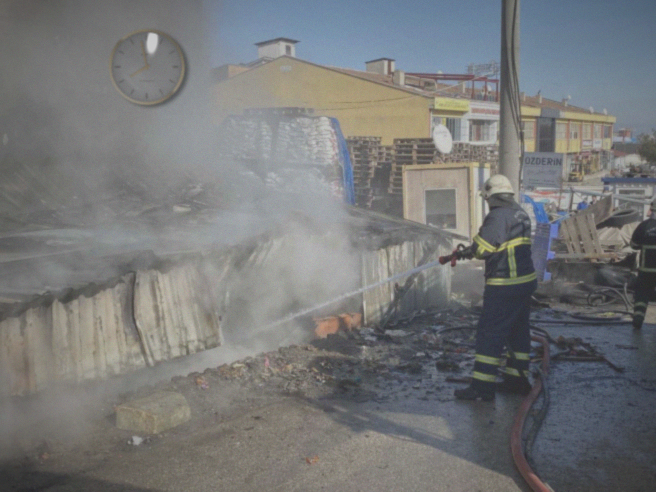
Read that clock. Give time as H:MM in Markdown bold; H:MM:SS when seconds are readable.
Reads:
**7:58**
